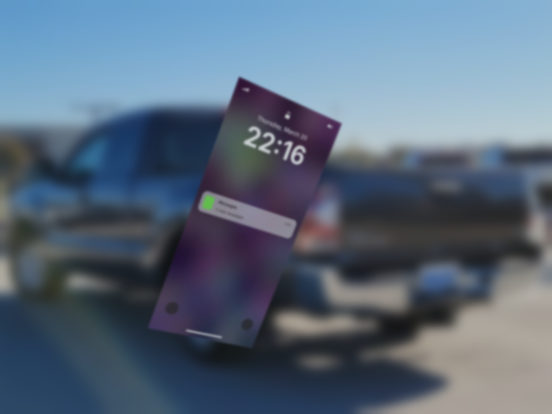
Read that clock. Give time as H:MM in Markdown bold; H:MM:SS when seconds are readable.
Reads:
**22:16**
